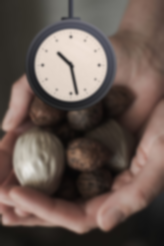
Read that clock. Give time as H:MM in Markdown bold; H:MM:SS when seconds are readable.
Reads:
**10:28**
